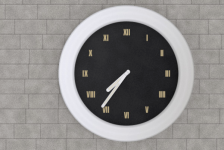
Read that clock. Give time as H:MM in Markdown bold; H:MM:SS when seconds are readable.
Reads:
**7:36**
